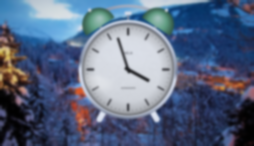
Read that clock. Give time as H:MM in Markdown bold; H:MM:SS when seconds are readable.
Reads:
**3:57**
